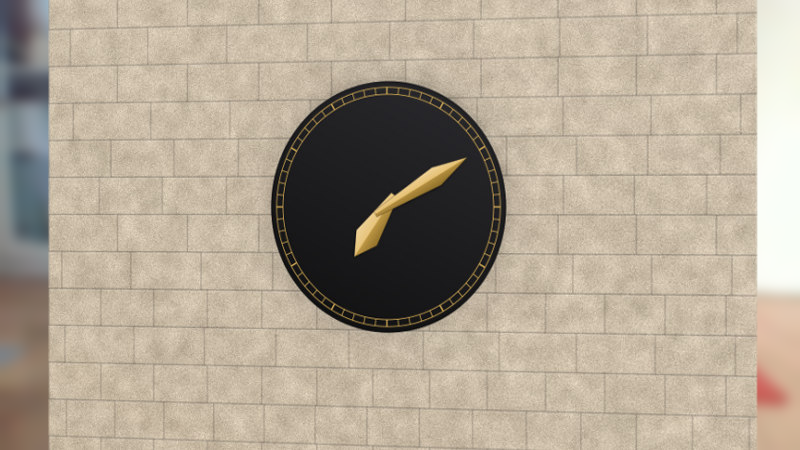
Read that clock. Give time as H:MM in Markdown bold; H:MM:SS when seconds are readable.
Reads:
**7:10**
